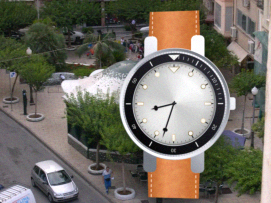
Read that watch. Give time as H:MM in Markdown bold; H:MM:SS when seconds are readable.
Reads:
**8:33**
